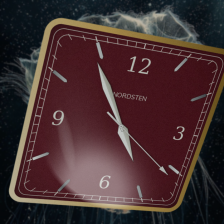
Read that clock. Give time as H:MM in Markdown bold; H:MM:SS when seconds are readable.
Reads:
**4:54:21**
